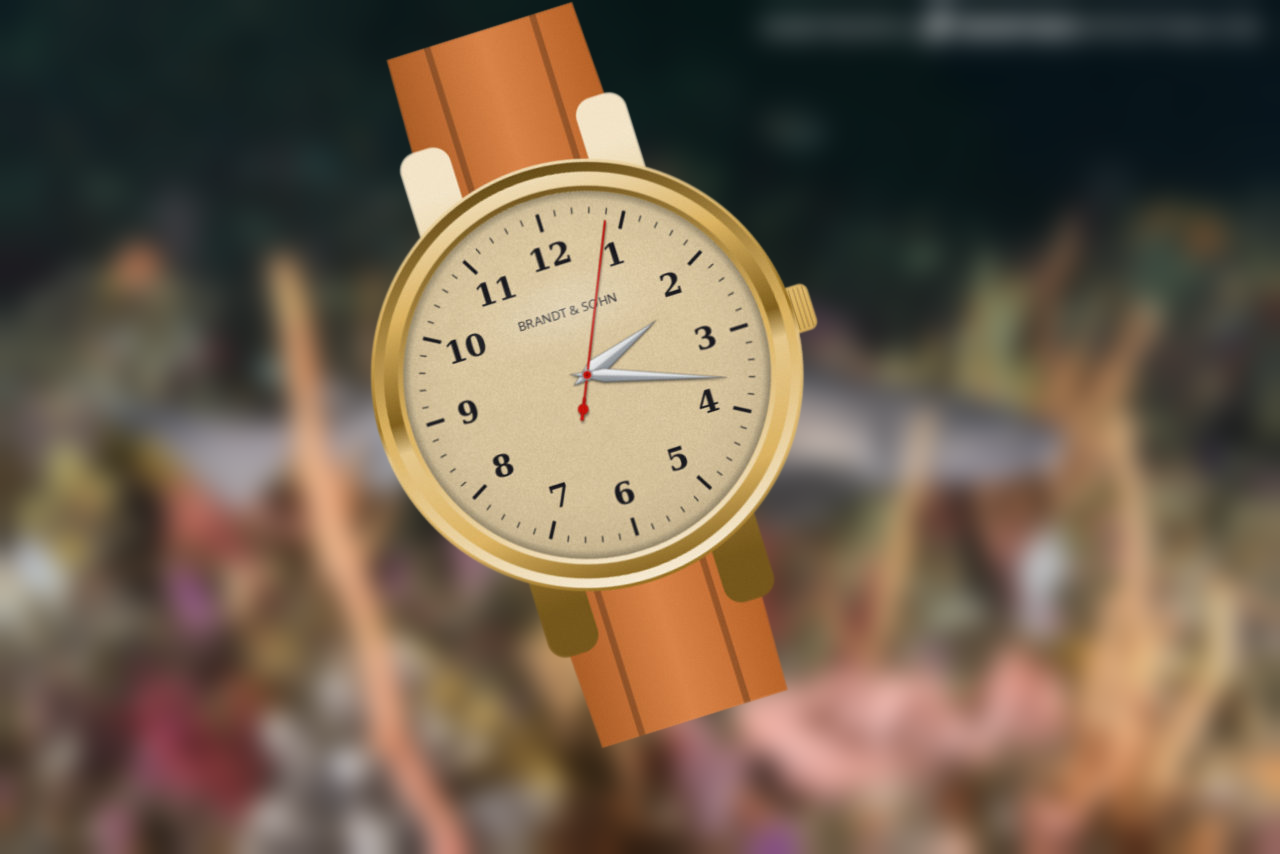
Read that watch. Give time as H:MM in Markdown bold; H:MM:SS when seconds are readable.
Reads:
**2:18:04**
